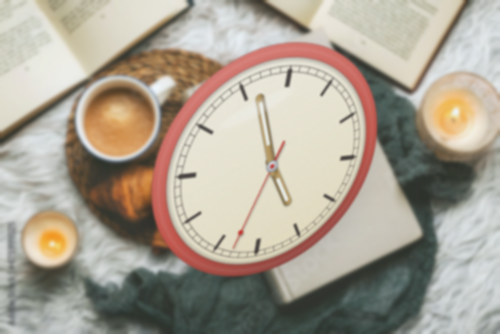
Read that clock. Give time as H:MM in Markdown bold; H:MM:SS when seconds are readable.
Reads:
**4:56:33**
